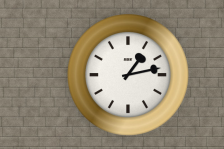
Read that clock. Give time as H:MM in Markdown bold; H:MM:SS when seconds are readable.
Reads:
**1:13**
